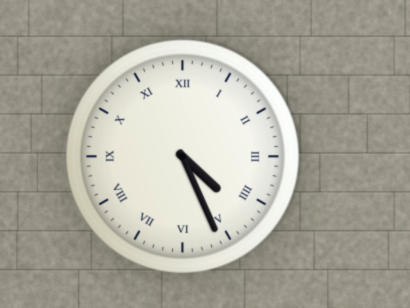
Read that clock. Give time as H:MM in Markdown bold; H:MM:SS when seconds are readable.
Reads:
**4:26**
